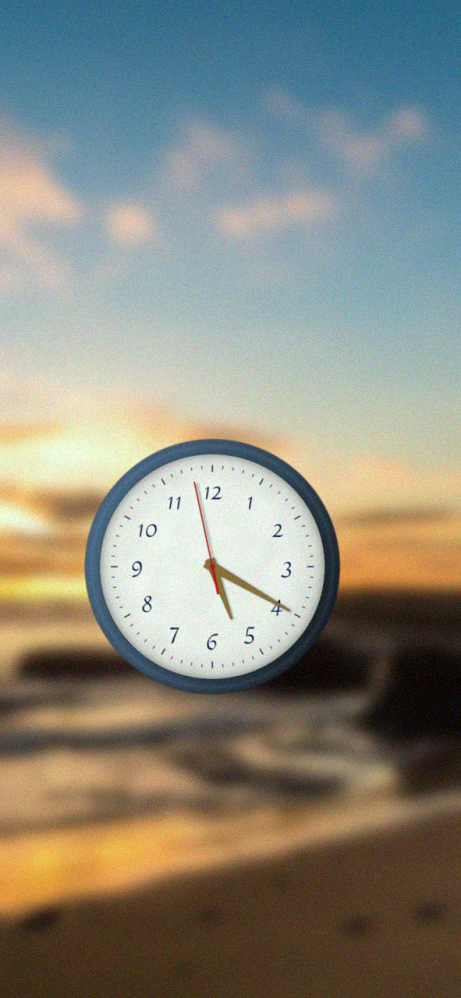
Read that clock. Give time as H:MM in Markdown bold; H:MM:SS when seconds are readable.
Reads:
**5:19:58**
